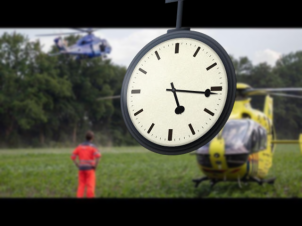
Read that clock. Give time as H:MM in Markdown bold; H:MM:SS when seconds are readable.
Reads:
**5:16**
